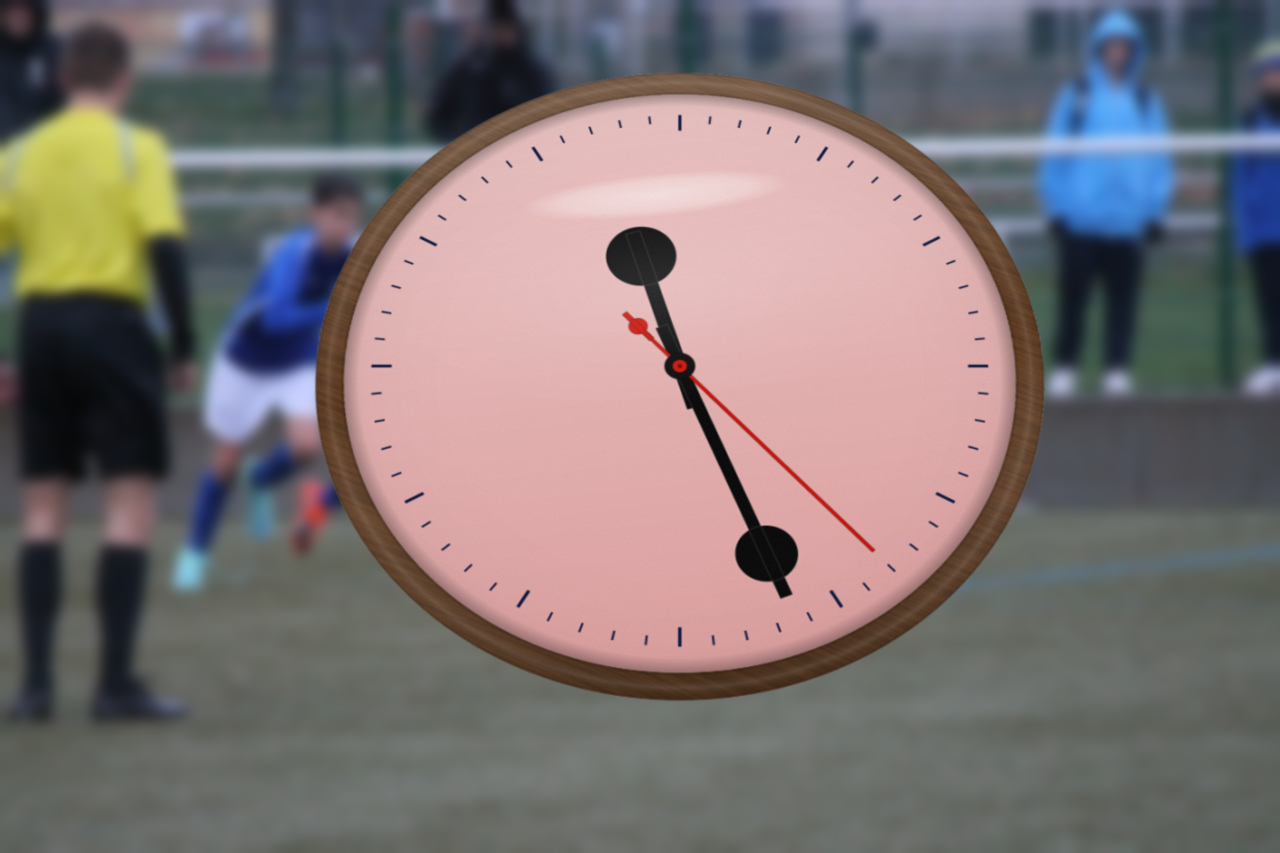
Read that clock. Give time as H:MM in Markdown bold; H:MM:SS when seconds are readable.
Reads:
**11:26:23**
